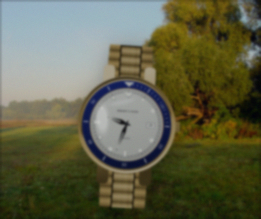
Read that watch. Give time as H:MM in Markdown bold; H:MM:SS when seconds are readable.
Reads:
**9:33**
